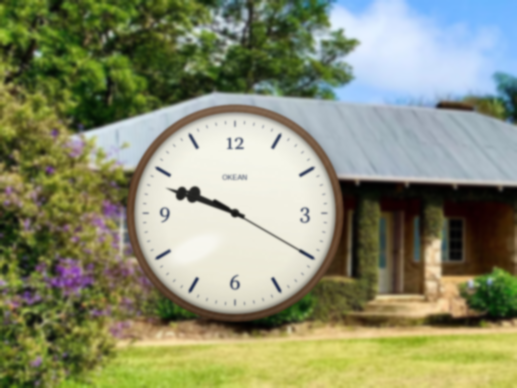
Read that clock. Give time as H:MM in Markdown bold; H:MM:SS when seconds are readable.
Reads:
**9:48:20**
